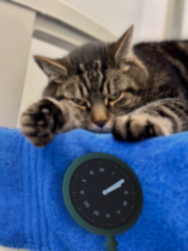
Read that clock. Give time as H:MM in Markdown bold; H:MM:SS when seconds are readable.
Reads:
**2:10**
